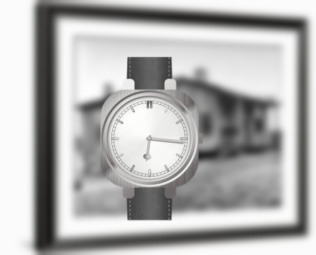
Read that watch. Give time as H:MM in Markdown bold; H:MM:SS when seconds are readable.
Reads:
**6:16**
